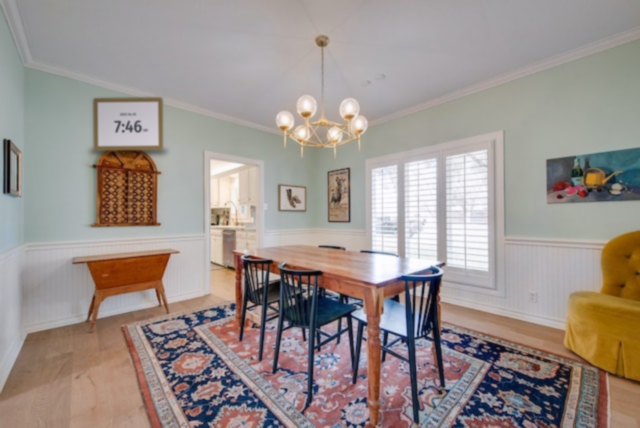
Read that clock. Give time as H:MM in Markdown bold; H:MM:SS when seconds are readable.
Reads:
**7:46**
